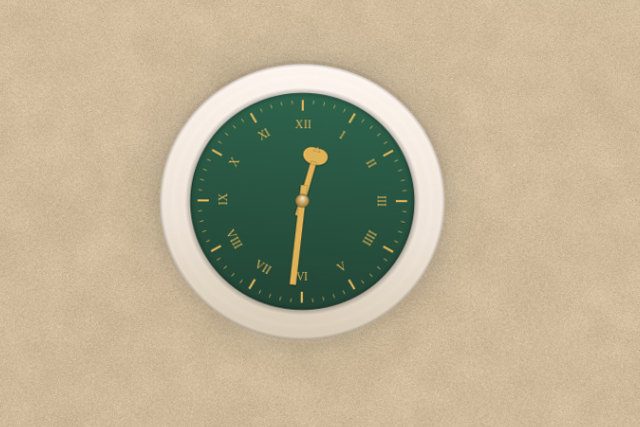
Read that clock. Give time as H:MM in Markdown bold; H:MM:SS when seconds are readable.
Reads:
**12:31**
